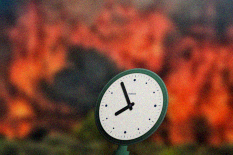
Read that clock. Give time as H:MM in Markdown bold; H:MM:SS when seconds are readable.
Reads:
**7:55**
